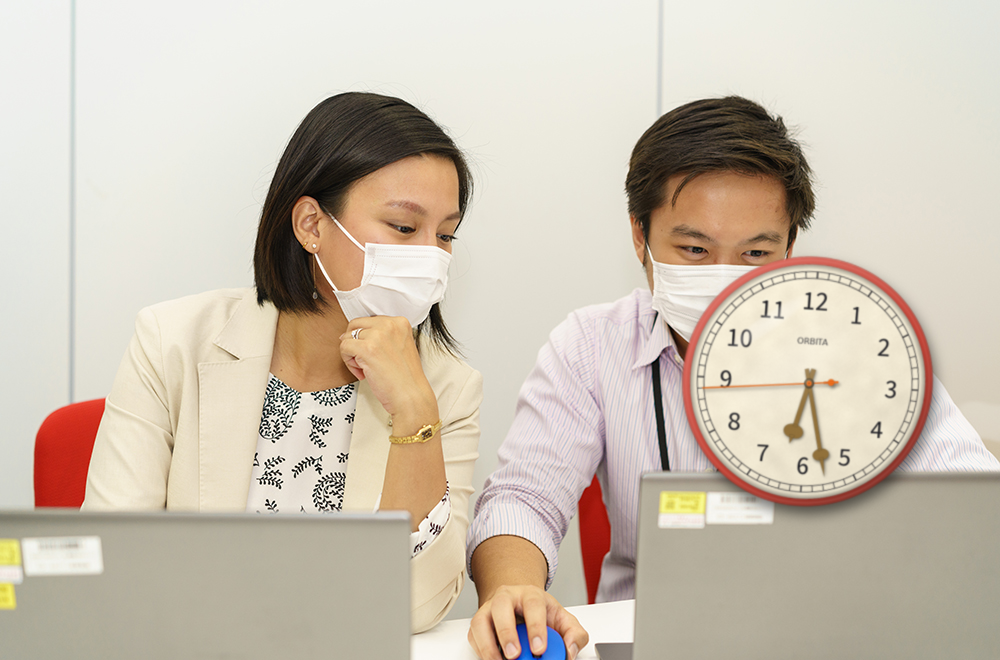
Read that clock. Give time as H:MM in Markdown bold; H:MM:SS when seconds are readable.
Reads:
**6:27:44**
